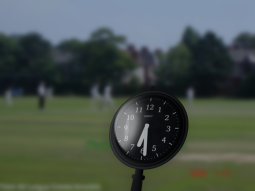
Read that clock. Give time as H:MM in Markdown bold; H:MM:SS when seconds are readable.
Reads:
**6:29**
